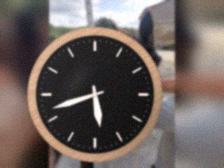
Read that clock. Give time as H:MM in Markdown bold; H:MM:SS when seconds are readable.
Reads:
**5:42**
